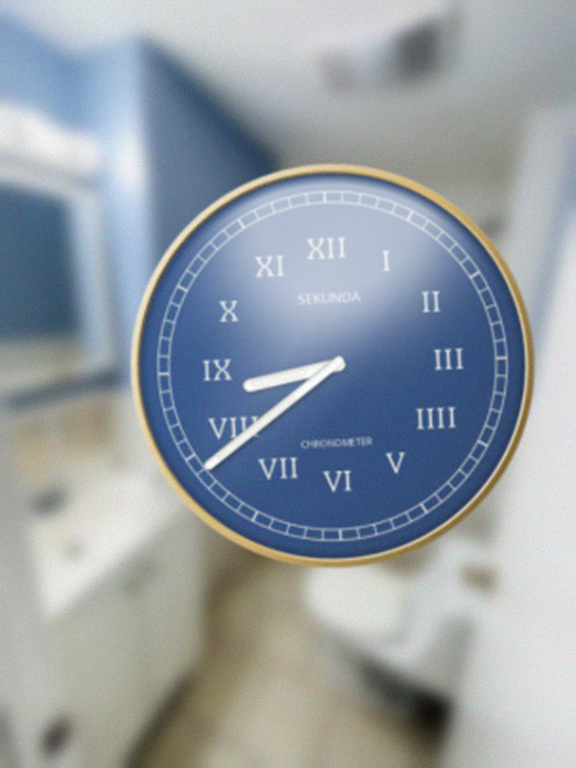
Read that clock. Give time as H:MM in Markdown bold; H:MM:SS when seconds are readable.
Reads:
**8:39**
